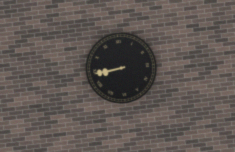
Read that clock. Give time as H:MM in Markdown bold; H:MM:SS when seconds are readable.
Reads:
**8:44**
